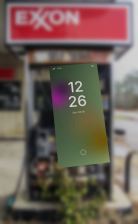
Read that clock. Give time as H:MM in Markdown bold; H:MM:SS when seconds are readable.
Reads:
**12:26**
